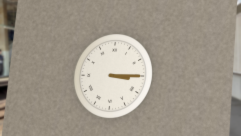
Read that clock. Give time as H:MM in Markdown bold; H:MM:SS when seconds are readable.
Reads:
**3:15**
